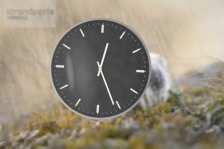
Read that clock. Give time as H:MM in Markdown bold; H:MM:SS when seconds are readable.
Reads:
**12:26**
